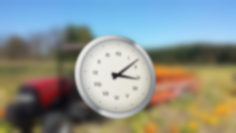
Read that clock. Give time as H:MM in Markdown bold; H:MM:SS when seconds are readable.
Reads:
**3:08**
